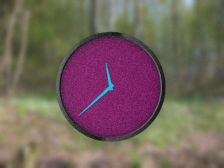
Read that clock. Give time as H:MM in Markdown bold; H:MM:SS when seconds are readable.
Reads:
**11:38**
